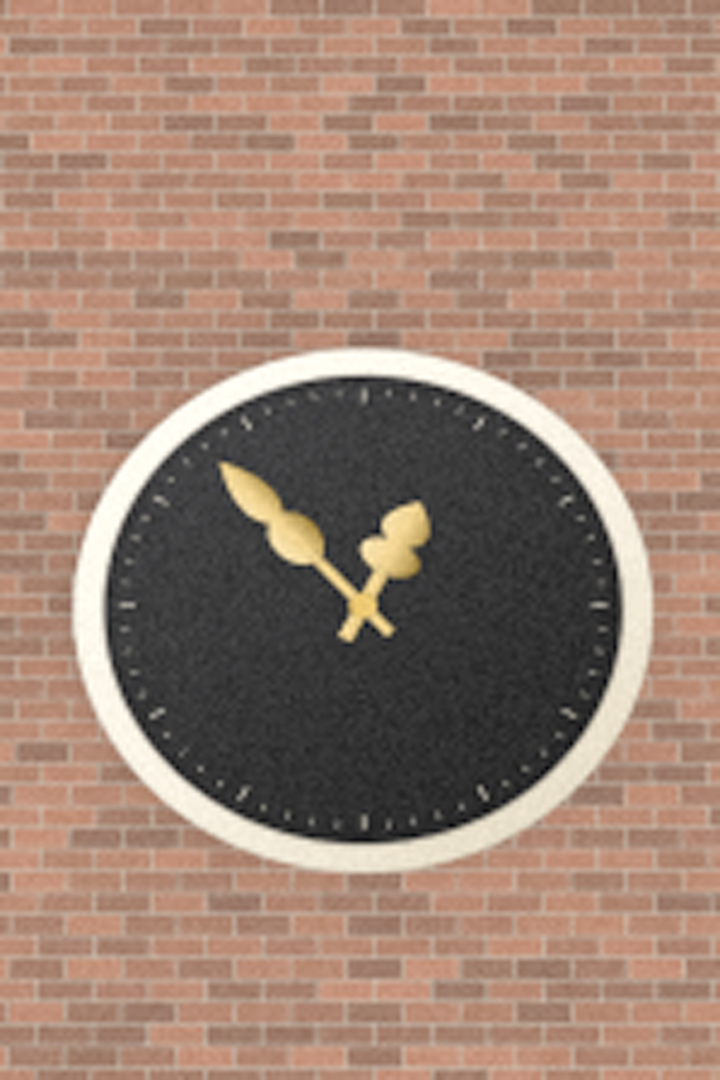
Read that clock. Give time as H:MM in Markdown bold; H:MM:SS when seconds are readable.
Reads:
**12:53**
